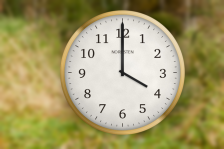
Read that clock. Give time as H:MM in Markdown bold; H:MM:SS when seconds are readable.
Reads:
**4:00**
